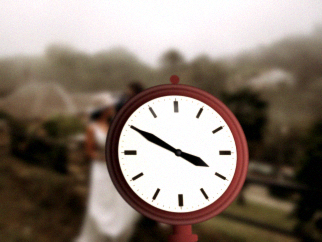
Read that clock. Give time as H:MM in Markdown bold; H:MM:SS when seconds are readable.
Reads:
**3:50**
